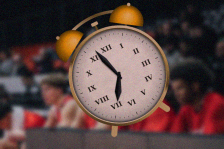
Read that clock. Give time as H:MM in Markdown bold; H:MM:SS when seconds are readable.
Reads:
**6:57**
